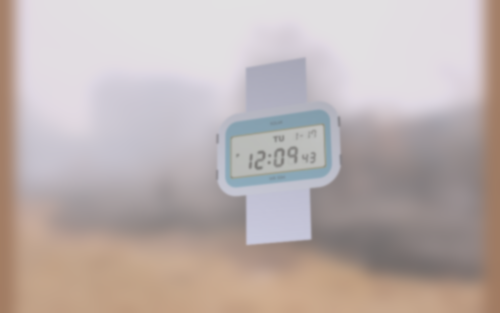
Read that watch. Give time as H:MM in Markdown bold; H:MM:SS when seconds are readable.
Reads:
**12:09**
